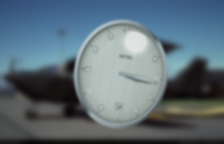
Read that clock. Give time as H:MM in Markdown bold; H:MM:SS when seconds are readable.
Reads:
**3:16**
